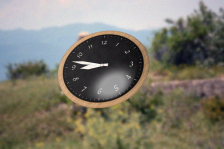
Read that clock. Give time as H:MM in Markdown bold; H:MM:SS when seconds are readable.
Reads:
**8:47**
